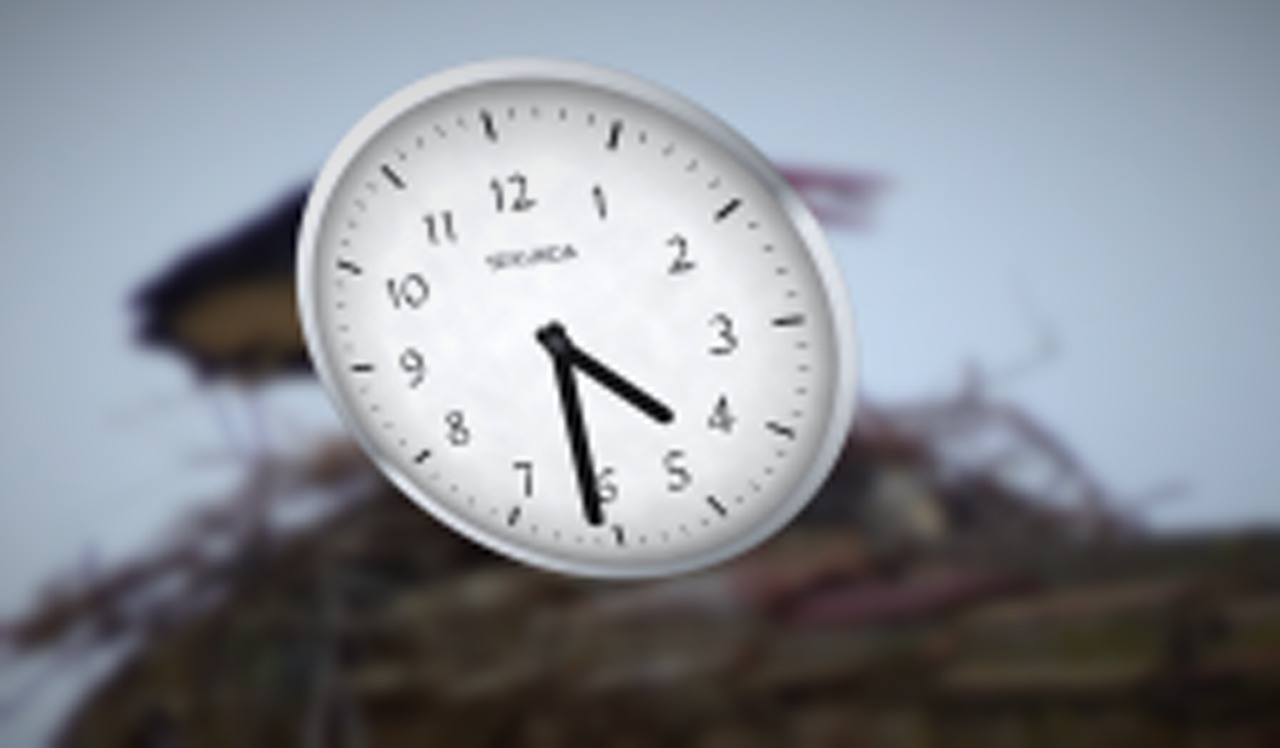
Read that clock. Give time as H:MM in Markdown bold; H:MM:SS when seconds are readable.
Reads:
**4:31**
